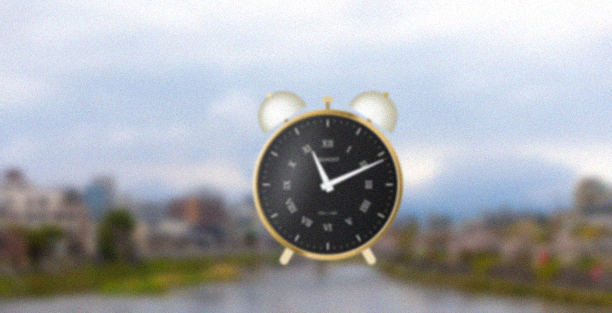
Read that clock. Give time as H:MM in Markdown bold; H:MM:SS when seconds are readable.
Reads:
**11:11**
